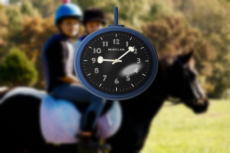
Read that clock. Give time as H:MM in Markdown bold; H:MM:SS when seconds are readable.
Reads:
**9:08**
